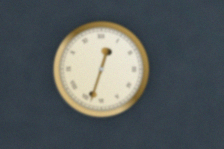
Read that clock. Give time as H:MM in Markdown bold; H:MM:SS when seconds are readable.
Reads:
**12:33**
